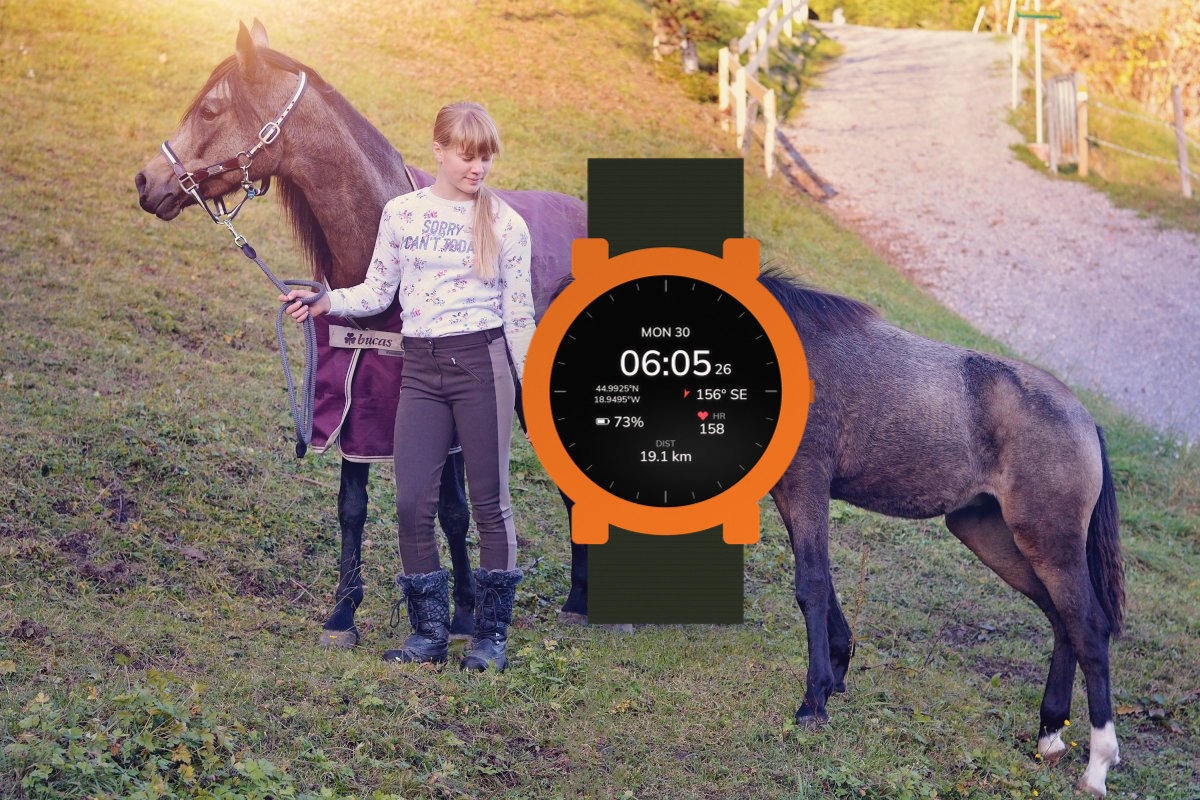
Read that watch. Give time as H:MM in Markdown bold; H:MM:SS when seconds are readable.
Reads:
**6:05:26**
